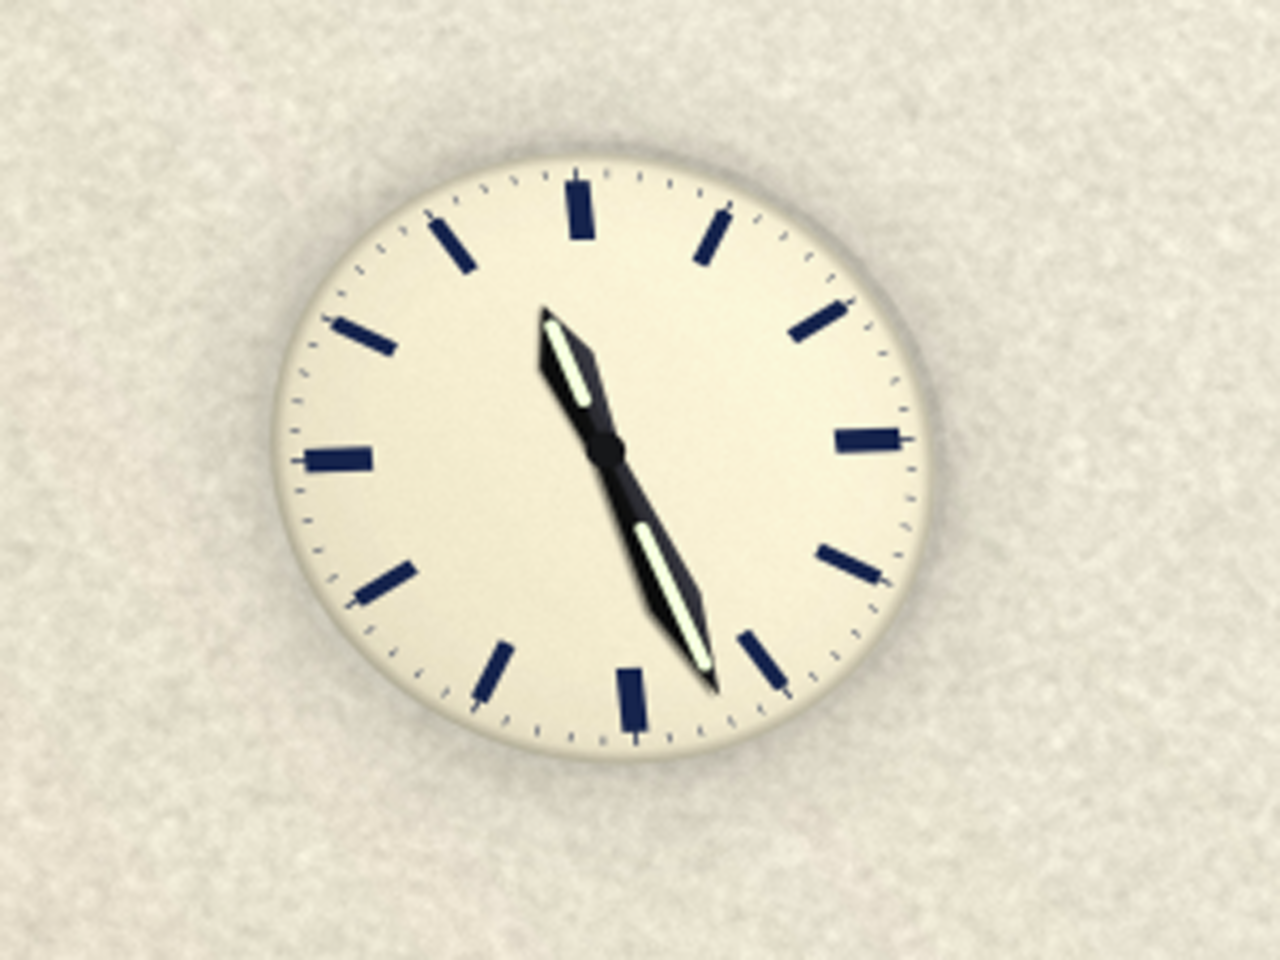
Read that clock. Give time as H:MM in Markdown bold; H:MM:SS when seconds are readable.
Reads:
**11:27**
